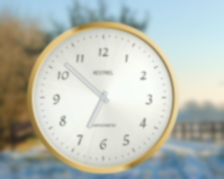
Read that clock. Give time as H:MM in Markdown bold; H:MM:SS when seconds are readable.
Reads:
**6:52**
